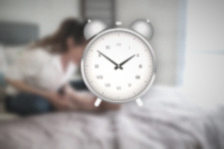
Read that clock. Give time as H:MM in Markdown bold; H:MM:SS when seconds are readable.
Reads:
**1:51**
